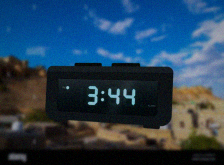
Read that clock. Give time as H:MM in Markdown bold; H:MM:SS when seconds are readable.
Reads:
**3:44**
